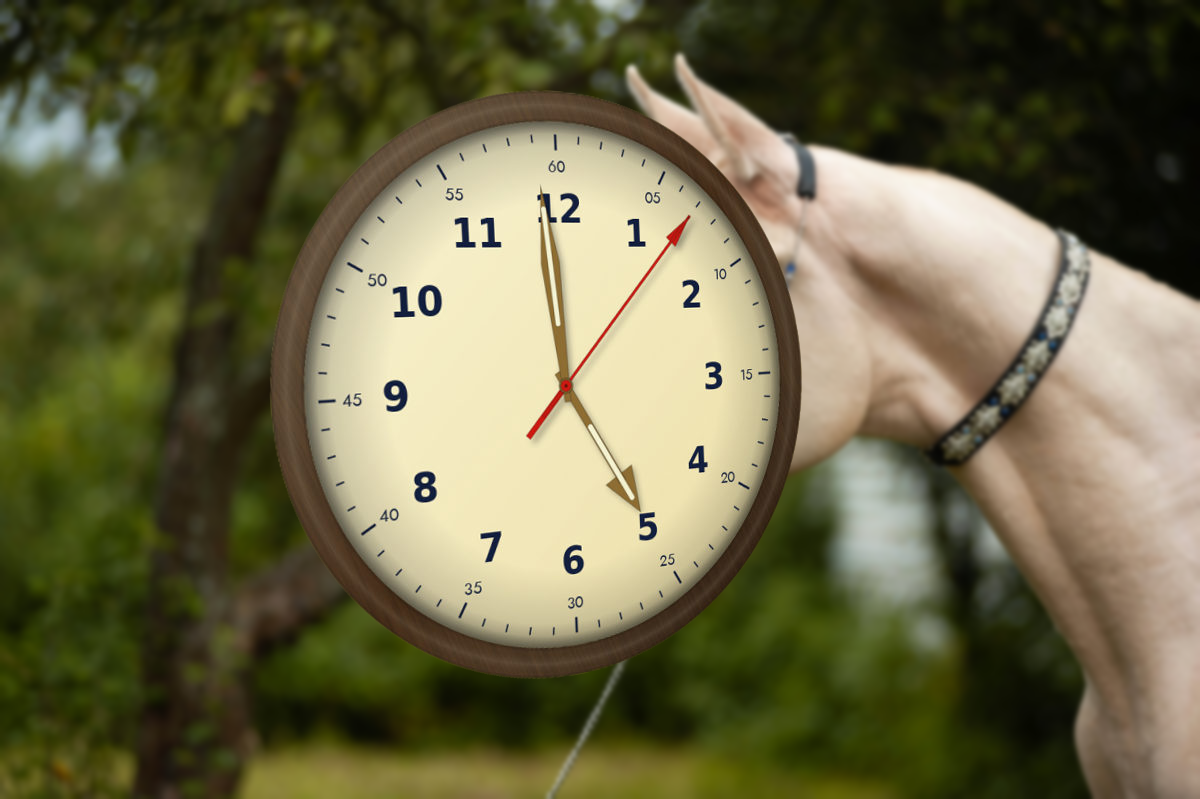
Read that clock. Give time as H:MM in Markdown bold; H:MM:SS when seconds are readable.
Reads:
**4:59:07**
